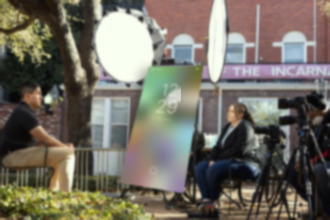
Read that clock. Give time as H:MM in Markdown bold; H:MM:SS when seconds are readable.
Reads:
**12:29**
